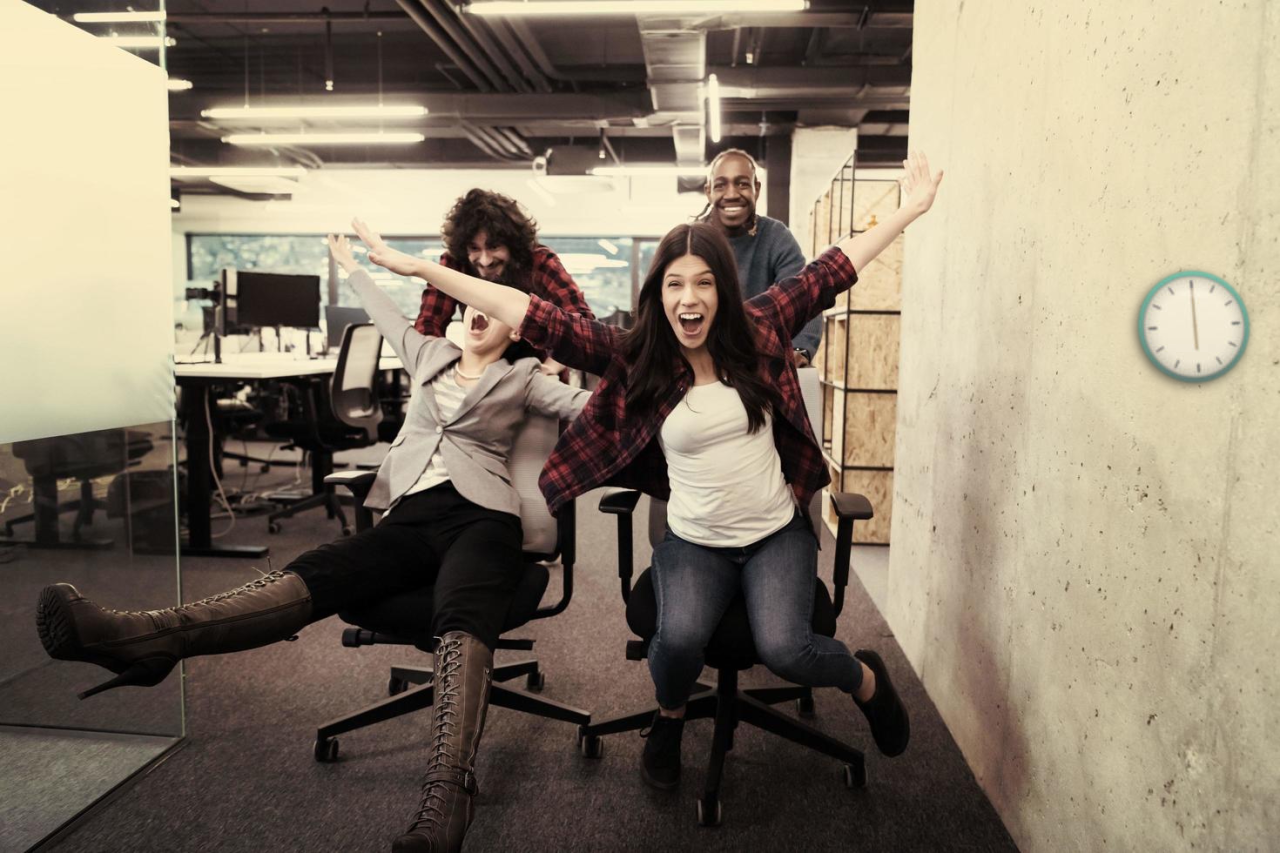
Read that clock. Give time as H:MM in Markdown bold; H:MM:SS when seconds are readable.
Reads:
**6:00**
